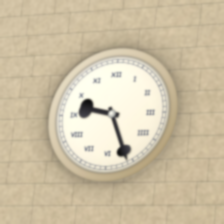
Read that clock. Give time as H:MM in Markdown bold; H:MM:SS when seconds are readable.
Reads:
**9:26**
